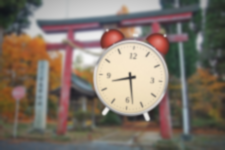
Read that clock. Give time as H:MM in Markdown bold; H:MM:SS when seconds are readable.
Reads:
**8:28**
